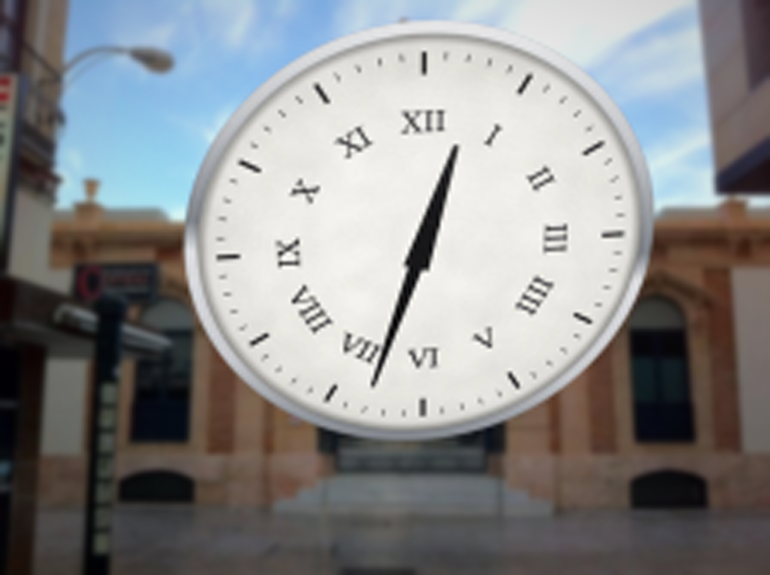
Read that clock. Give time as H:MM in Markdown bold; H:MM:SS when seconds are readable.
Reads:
**12:33**
